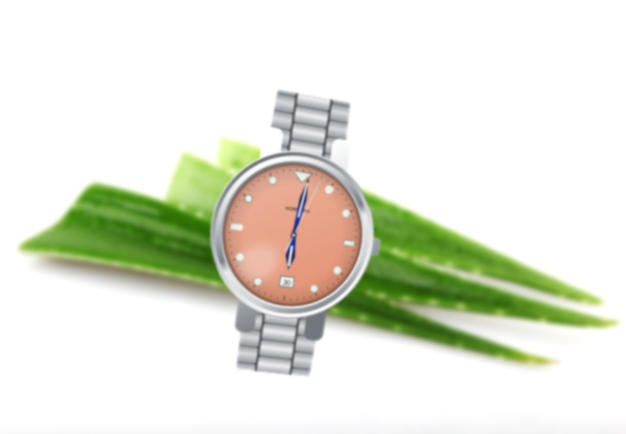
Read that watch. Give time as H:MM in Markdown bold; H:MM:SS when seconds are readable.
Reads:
**6:01:03**
